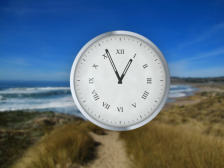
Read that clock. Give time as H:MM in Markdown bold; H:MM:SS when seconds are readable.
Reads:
**12:56**
